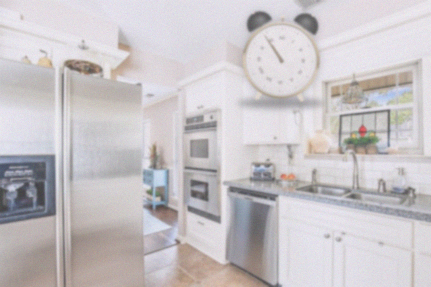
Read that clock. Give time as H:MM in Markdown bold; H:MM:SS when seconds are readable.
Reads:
**10:54**
